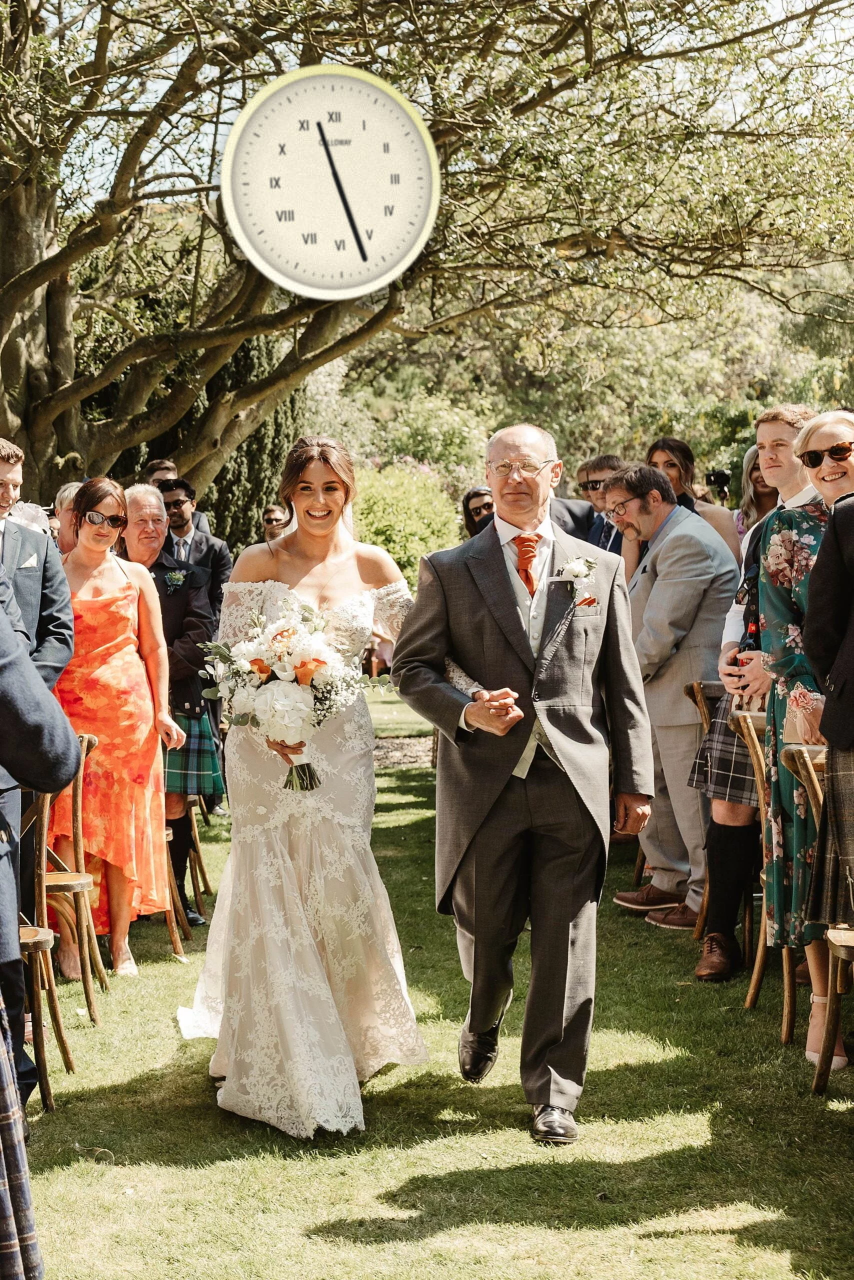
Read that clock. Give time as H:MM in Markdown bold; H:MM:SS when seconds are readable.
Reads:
**11:27**
